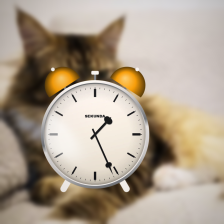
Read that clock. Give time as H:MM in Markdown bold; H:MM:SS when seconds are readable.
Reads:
**1:26**
